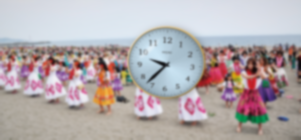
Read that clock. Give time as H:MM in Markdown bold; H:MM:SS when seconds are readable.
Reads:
**9:37**
